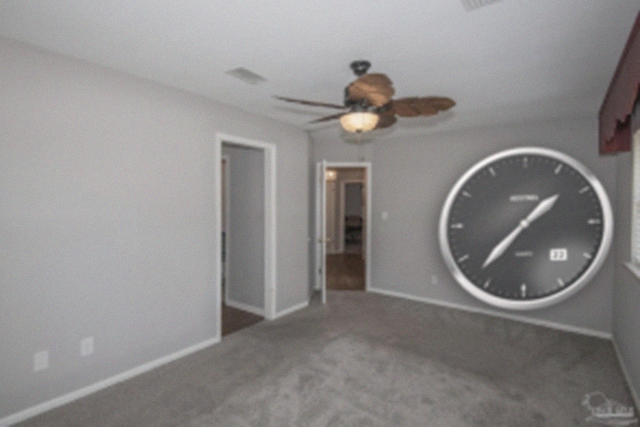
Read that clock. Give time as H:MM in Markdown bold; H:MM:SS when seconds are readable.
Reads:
**1:37**
